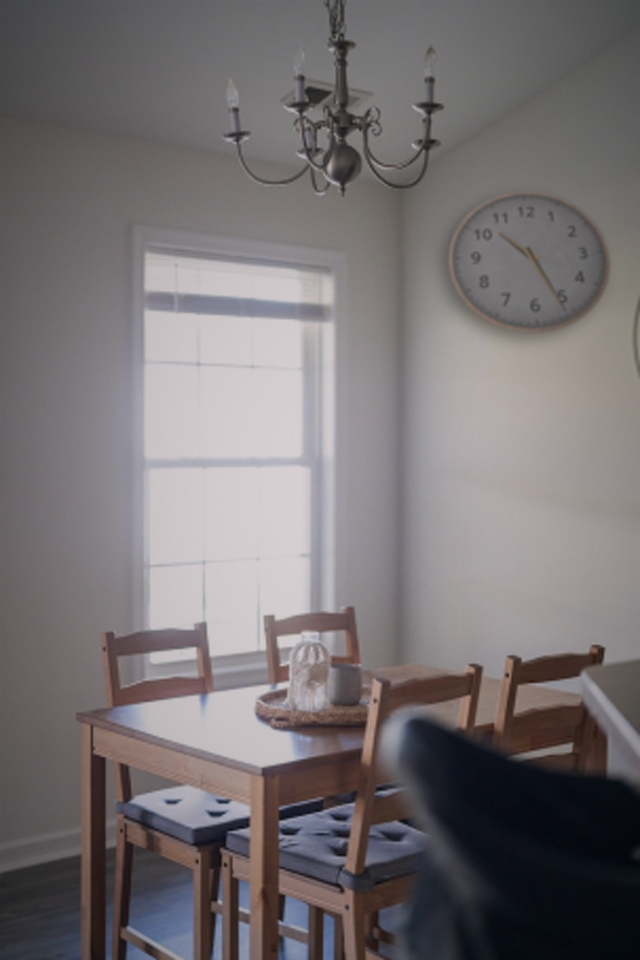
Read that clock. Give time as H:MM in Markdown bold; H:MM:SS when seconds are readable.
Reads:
**10:26**
